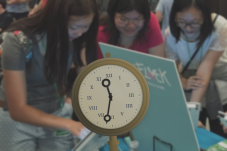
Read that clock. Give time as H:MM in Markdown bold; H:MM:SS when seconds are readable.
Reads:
**11:32**
